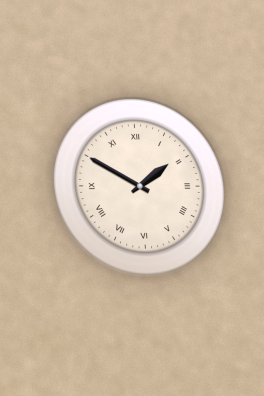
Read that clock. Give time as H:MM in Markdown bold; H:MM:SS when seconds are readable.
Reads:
**1:50**
